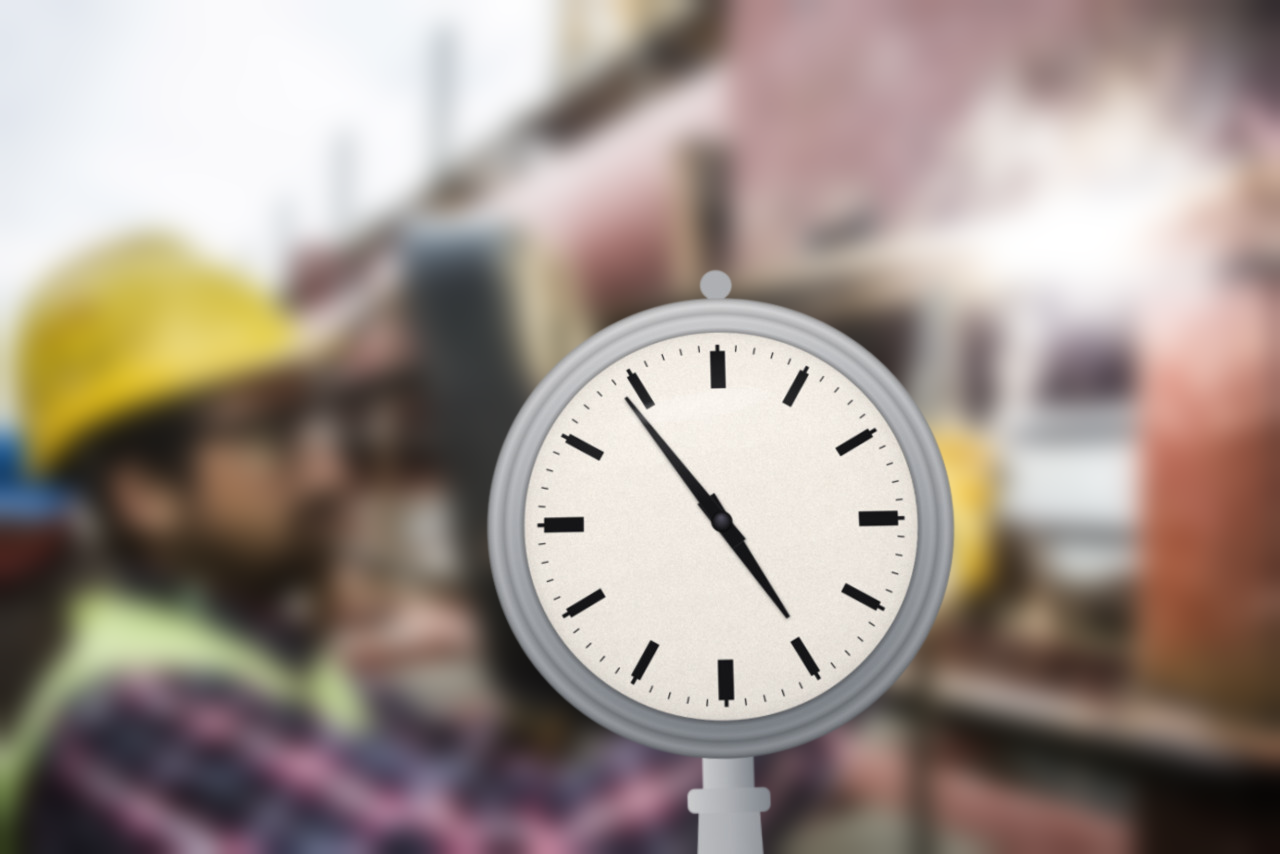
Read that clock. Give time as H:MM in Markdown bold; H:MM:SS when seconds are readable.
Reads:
**4:54**
